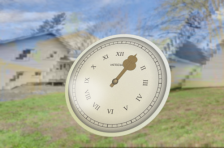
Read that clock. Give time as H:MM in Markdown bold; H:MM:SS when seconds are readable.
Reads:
**1:05**
